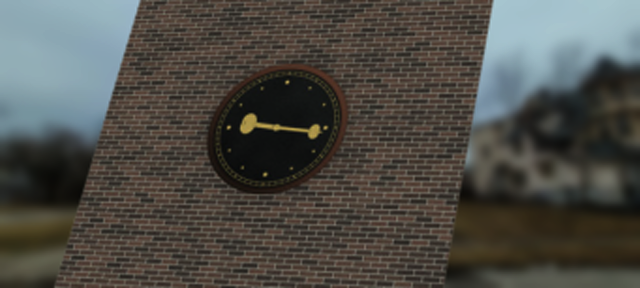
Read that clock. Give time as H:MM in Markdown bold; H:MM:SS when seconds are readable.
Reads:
**9:16**
